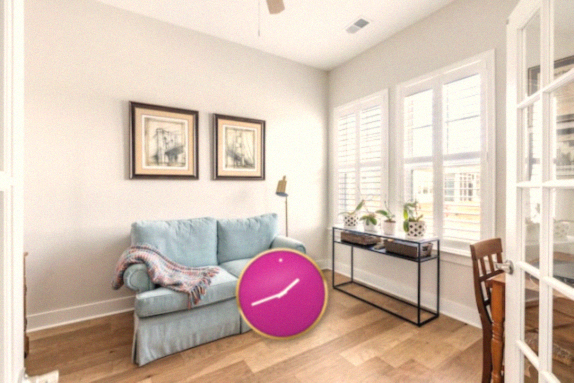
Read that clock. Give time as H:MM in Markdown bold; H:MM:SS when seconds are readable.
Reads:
**1:42**
